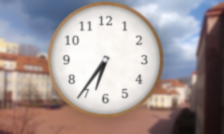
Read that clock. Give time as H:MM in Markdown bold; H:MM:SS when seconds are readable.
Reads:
**6:36**
